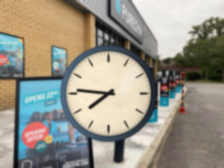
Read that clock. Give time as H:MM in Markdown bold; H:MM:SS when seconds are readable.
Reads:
**7:46**
